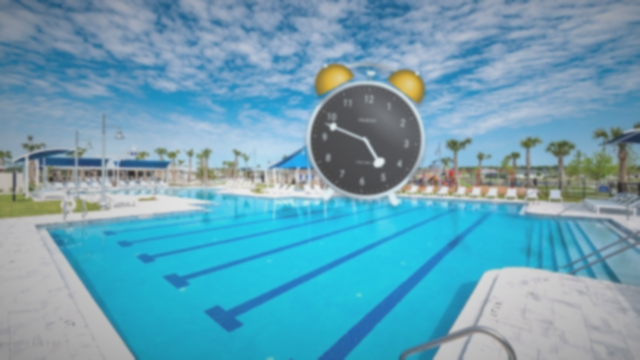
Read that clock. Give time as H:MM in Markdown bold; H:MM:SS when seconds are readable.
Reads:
**4:48**
